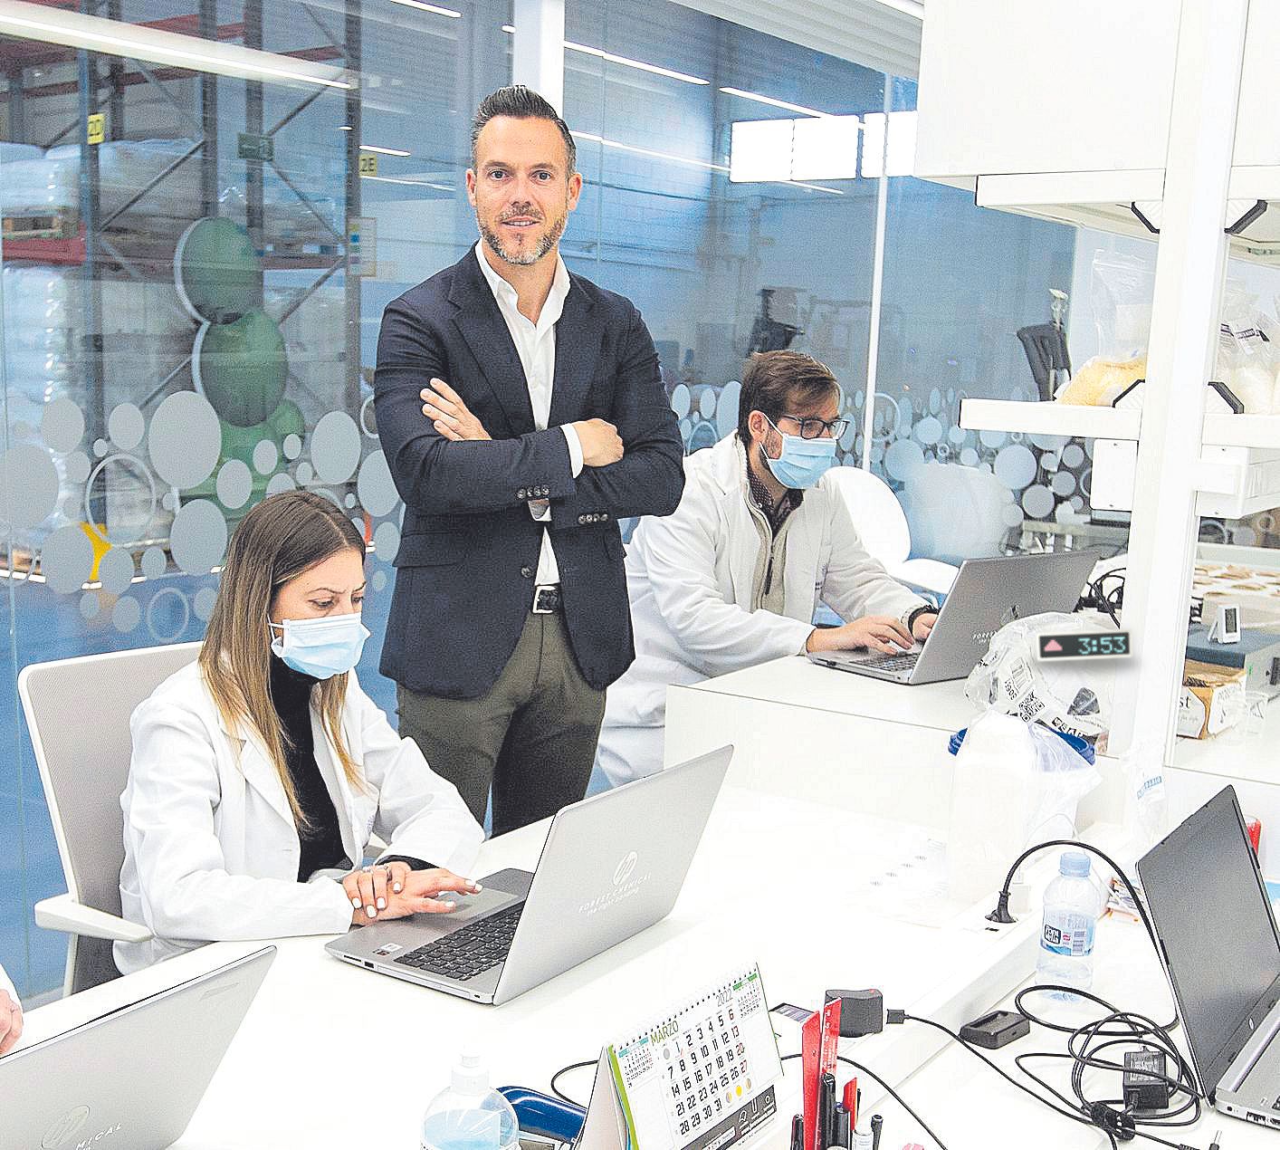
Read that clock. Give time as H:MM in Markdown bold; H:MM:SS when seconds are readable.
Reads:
**3:53**
